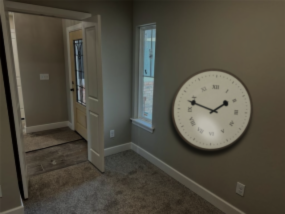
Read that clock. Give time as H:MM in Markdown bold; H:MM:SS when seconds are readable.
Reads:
**1:48**
